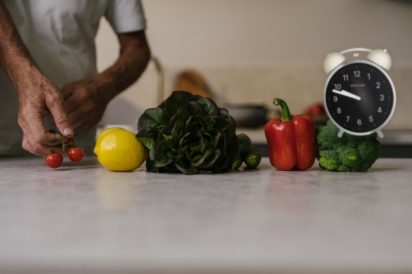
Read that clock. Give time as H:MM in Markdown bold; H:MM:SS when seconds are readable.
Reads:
**9:48**
